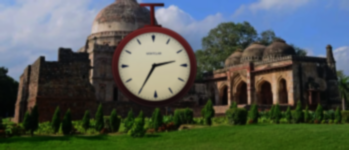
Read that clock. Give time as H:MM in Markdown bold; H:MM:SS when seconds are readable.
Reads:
**2:35**
